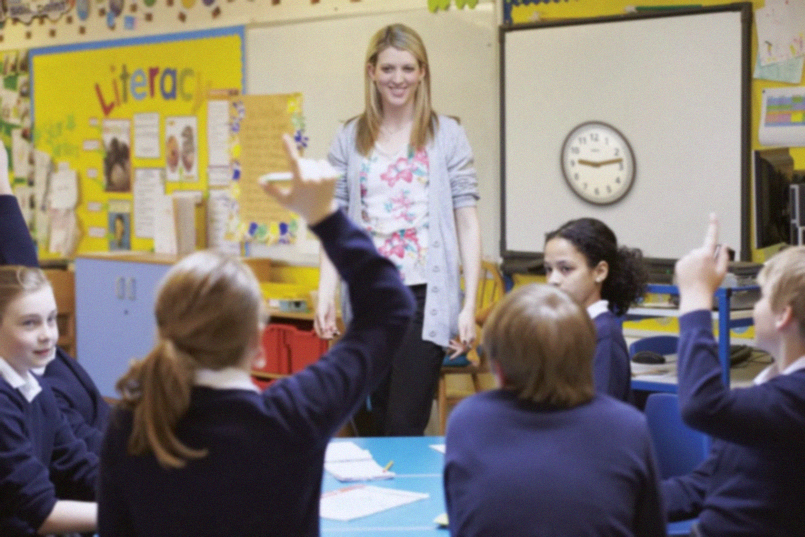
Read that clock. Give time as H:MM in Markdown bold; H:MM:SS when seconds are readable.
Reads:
**9:13**
